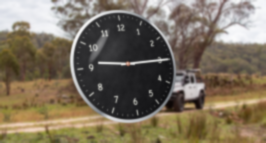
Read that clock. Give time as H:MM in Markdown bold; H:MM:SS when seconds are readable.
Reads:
**9:15**
